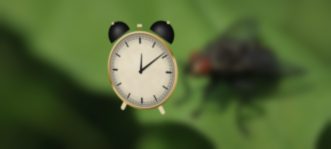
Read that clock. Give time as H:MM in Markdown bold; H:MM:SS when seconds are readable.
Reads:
**12:09**
